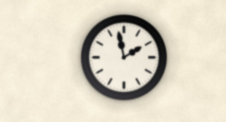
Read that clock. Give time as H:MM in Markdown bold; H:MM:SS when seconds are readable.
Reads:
**1:58**
